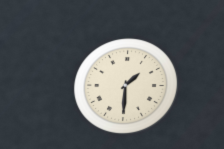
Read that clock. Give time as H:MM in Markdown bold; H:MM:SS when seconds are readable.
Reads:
**1:30**
